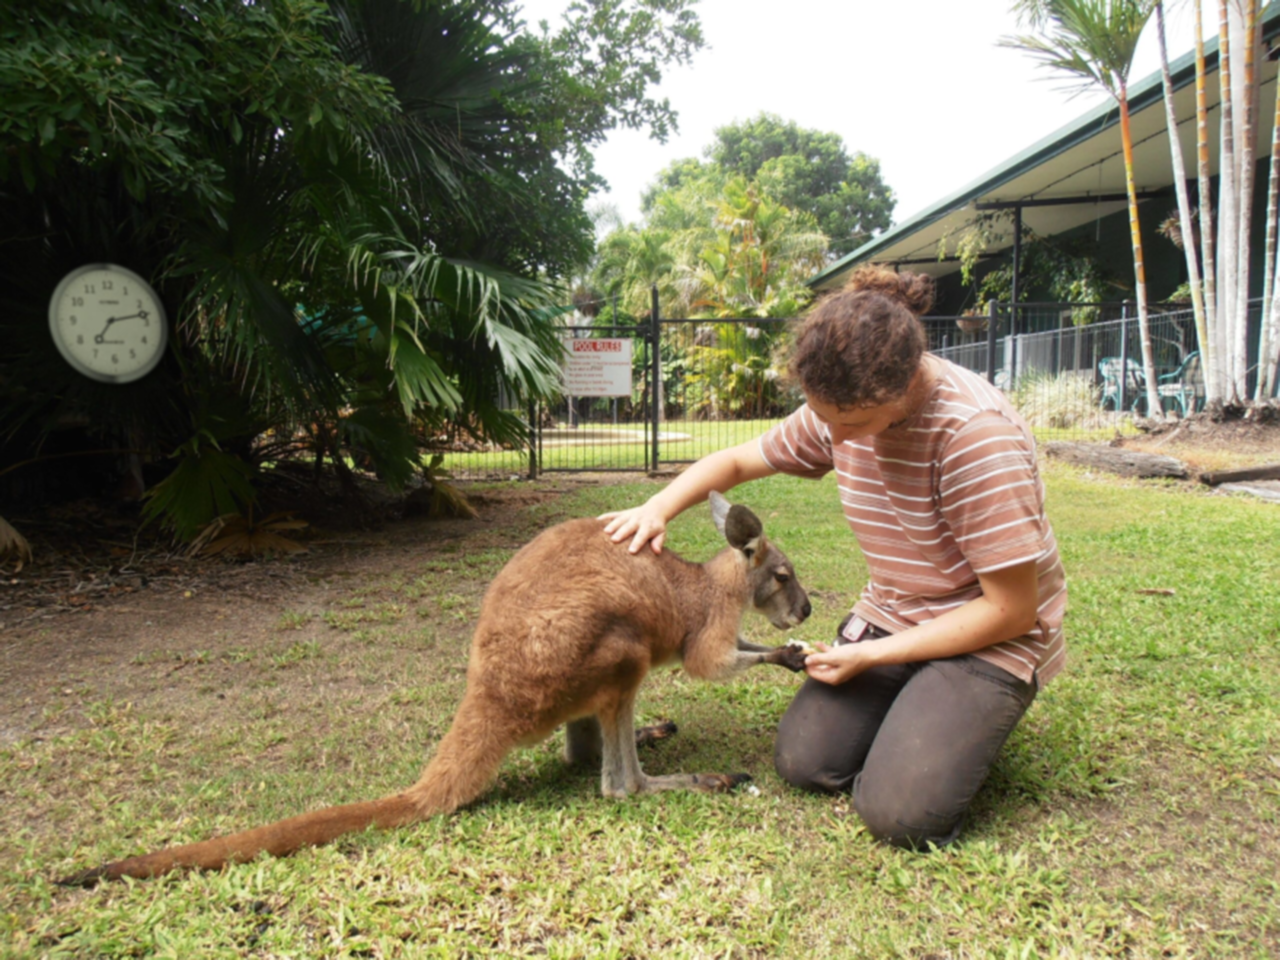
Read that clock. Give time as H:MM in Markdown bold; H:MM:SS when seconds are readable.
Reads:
**7:13**
